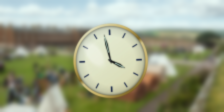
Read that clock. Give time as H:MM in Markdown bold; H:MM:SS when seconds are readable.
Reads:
**3:58**
